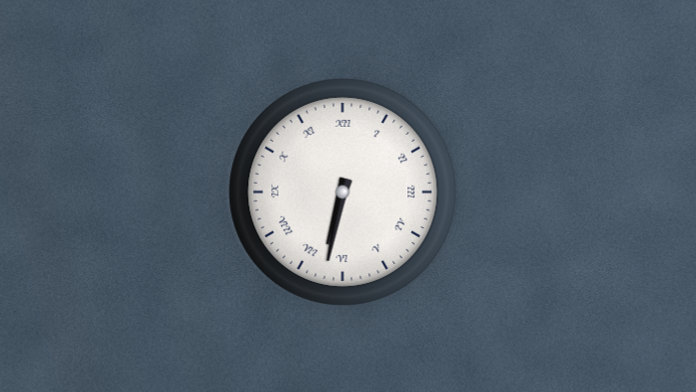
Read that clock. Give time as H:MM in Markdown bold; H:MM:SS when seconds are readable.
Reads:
**6:32**
